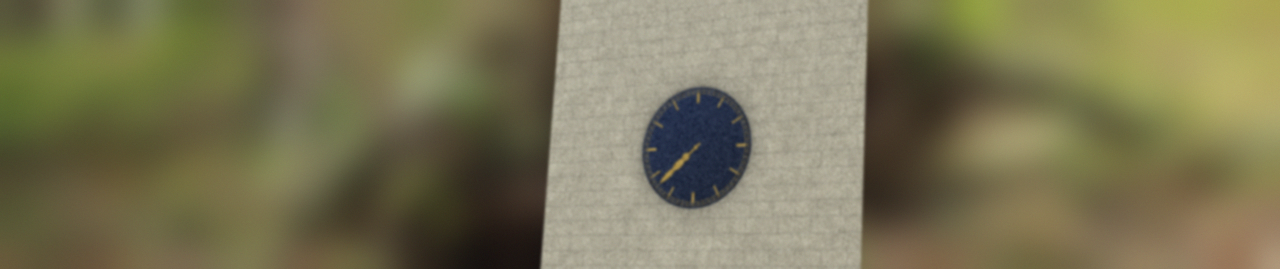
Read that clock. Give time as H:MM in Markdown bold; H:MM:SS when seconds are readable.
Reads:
**7:38**
